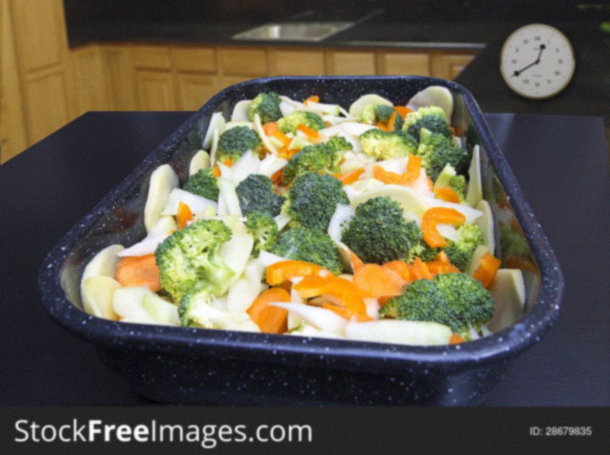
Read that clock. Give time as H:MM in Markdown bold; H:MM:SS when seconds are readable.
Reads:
**12:40**
